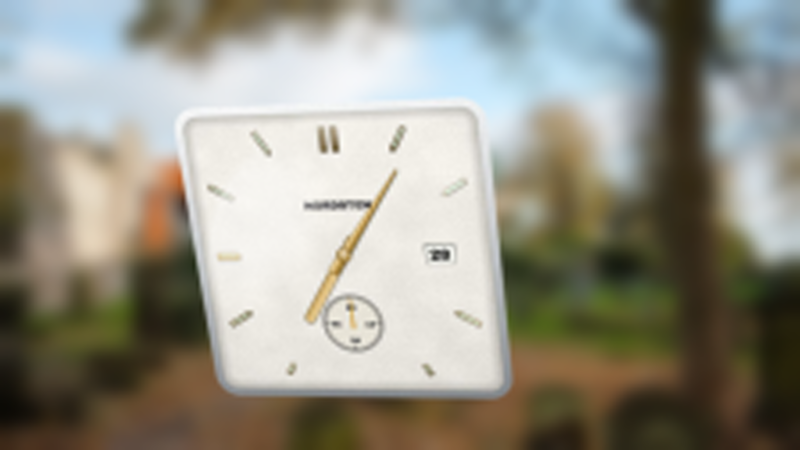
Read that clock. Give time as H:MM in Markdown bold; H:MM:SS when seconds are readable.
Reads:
**7:06**
